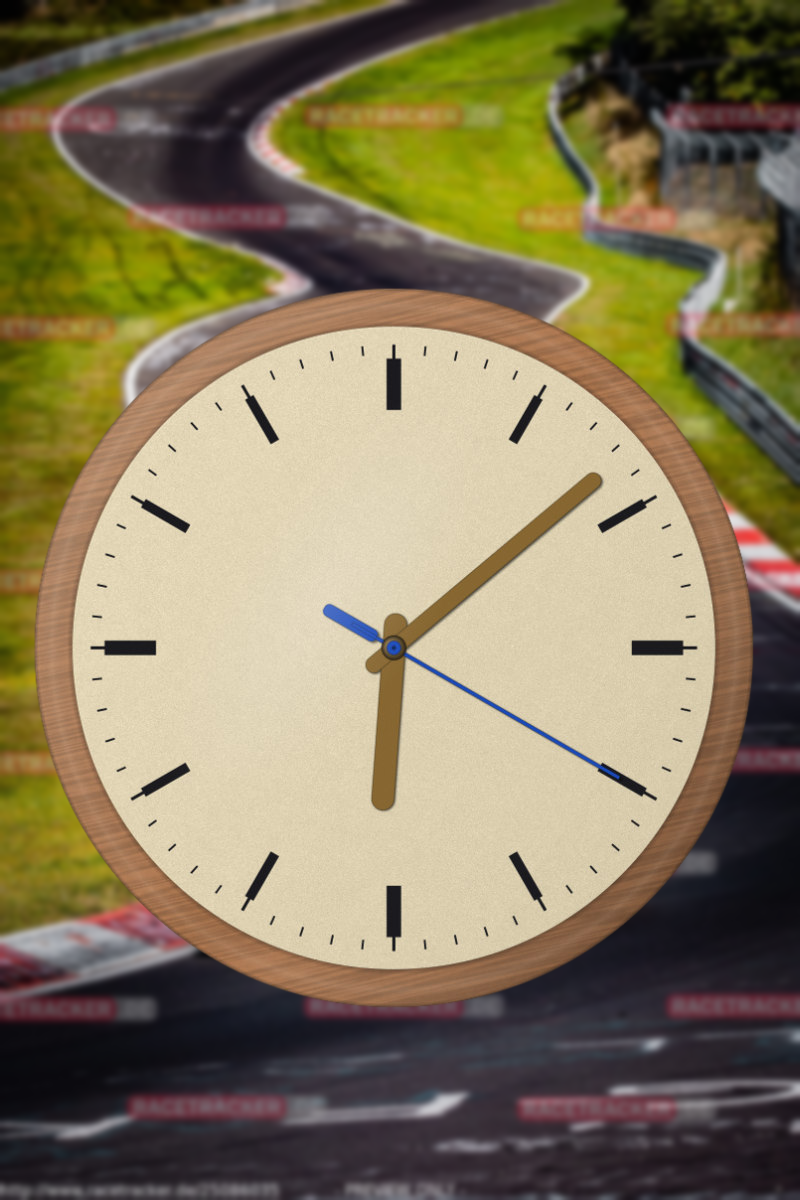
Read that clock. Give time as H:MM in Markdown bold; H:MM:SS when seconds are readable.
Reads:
**6:08:20**
